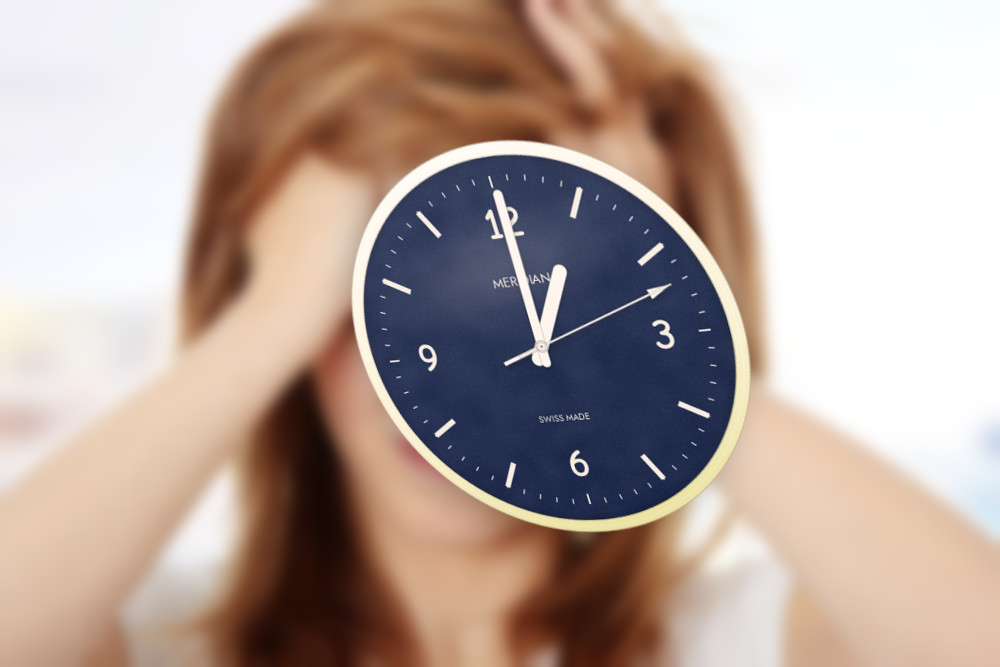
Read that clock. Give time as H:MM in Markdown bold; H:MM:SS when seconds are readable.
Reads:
**1:00:12**
